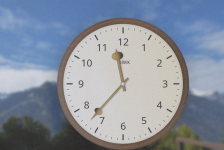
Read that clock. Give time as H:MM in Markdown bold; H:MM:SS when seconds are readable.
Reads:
**11:37**
